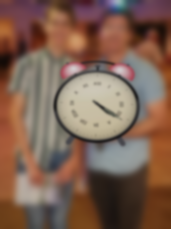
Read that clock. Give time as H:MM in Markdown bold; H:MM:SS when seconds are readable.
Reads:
**4:21**
